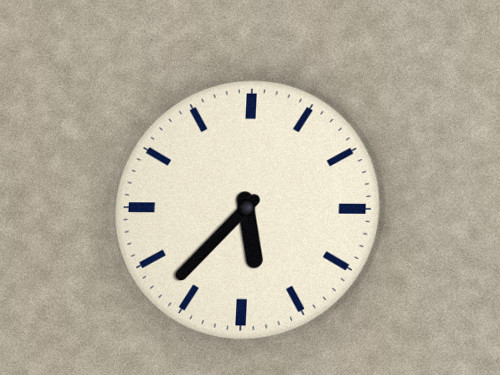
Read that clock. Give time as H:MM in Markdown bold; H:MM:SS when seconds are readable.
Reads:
**5:37**
